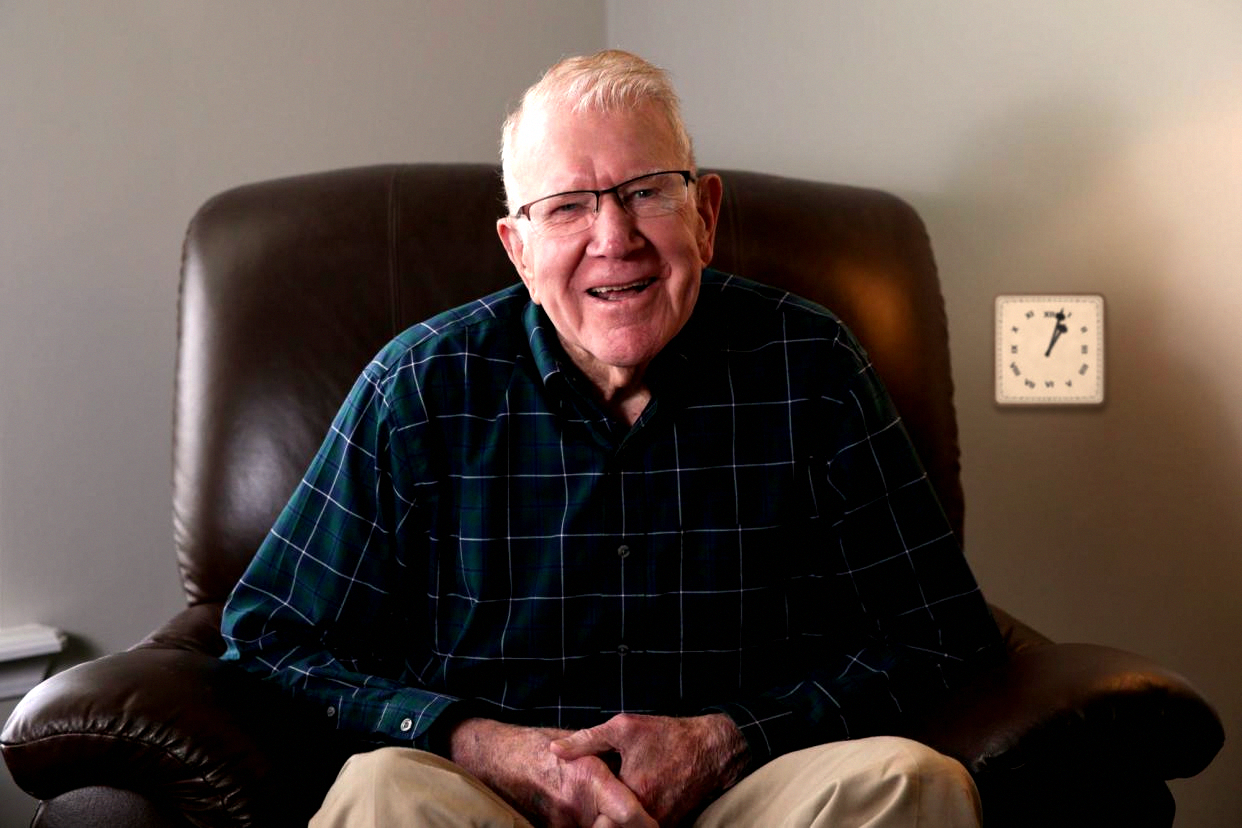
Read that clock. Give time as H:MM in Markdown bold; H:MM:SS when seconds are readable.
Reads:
**1:03**
